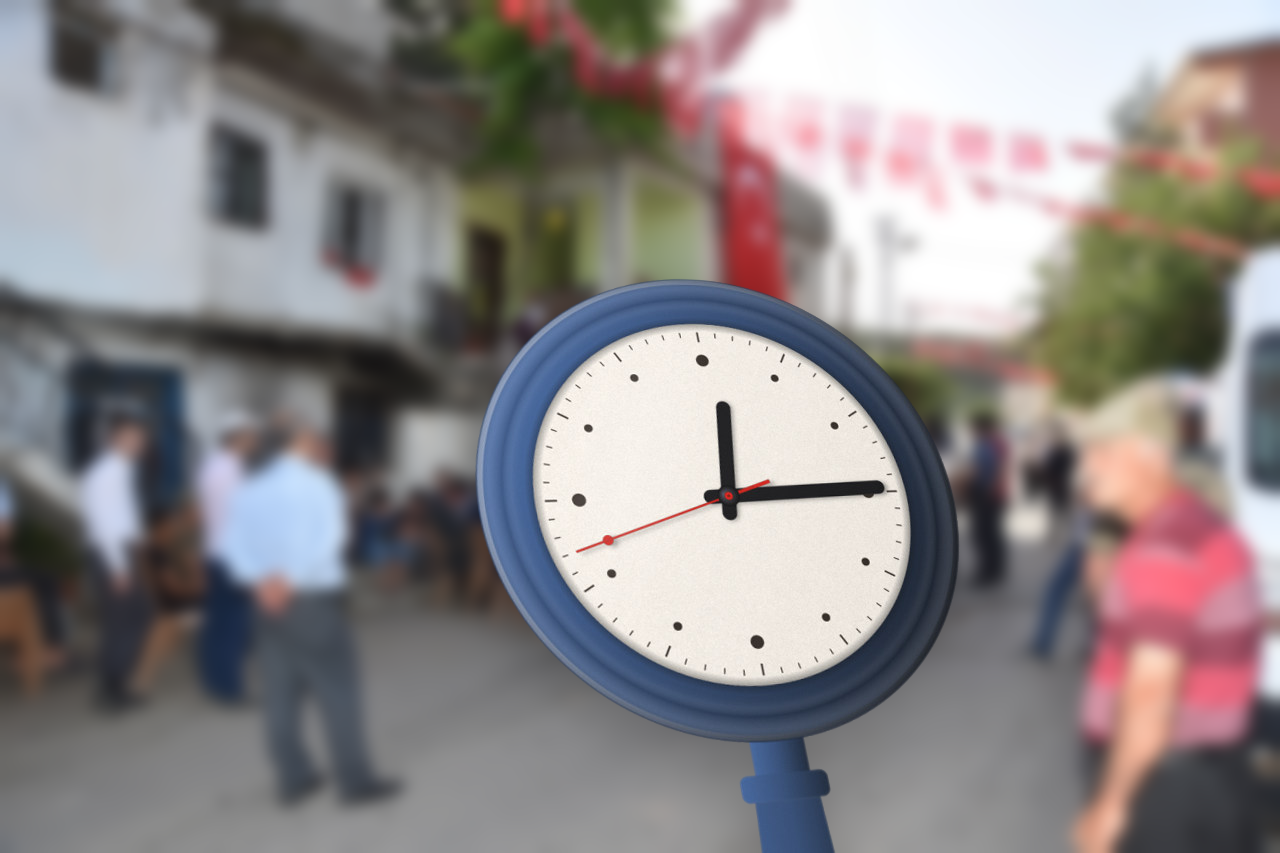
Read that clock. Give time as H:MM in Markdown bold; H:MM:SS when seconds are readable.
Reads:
**12:14:42**
